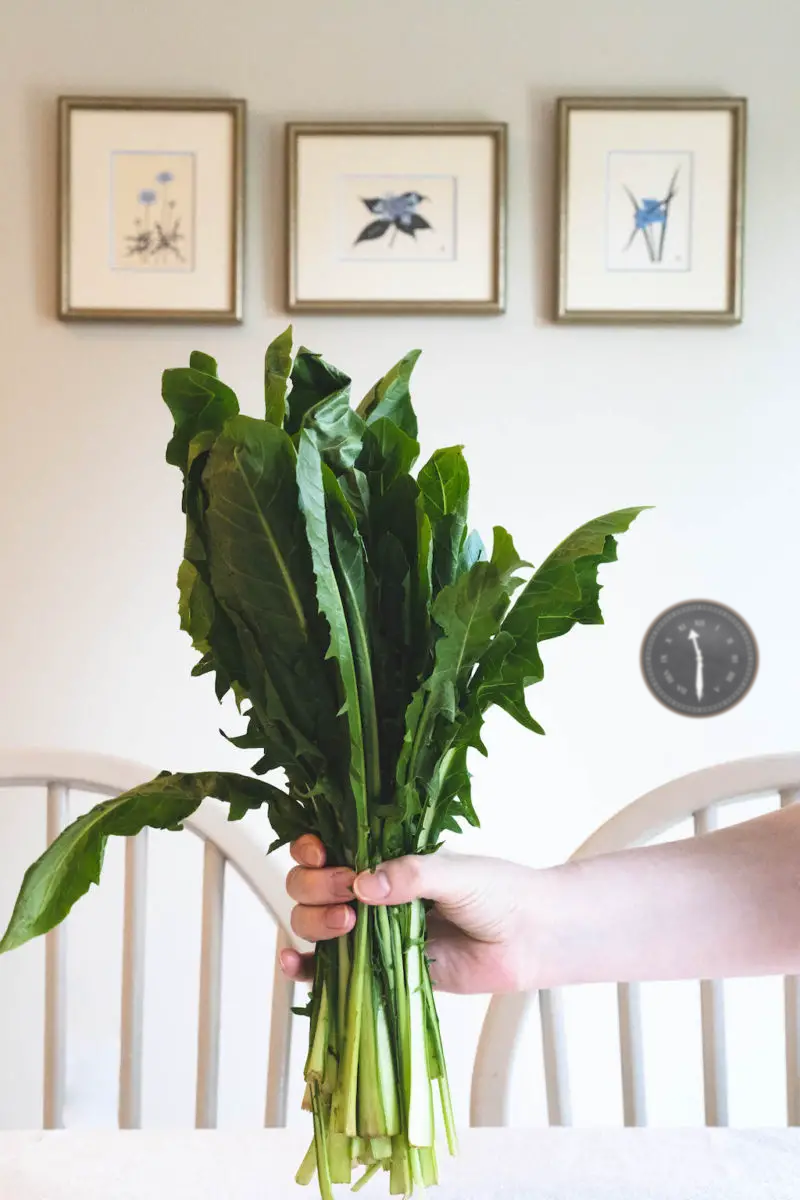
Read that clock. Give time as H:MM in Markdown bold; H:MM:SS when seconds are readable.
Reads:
**11:30**
